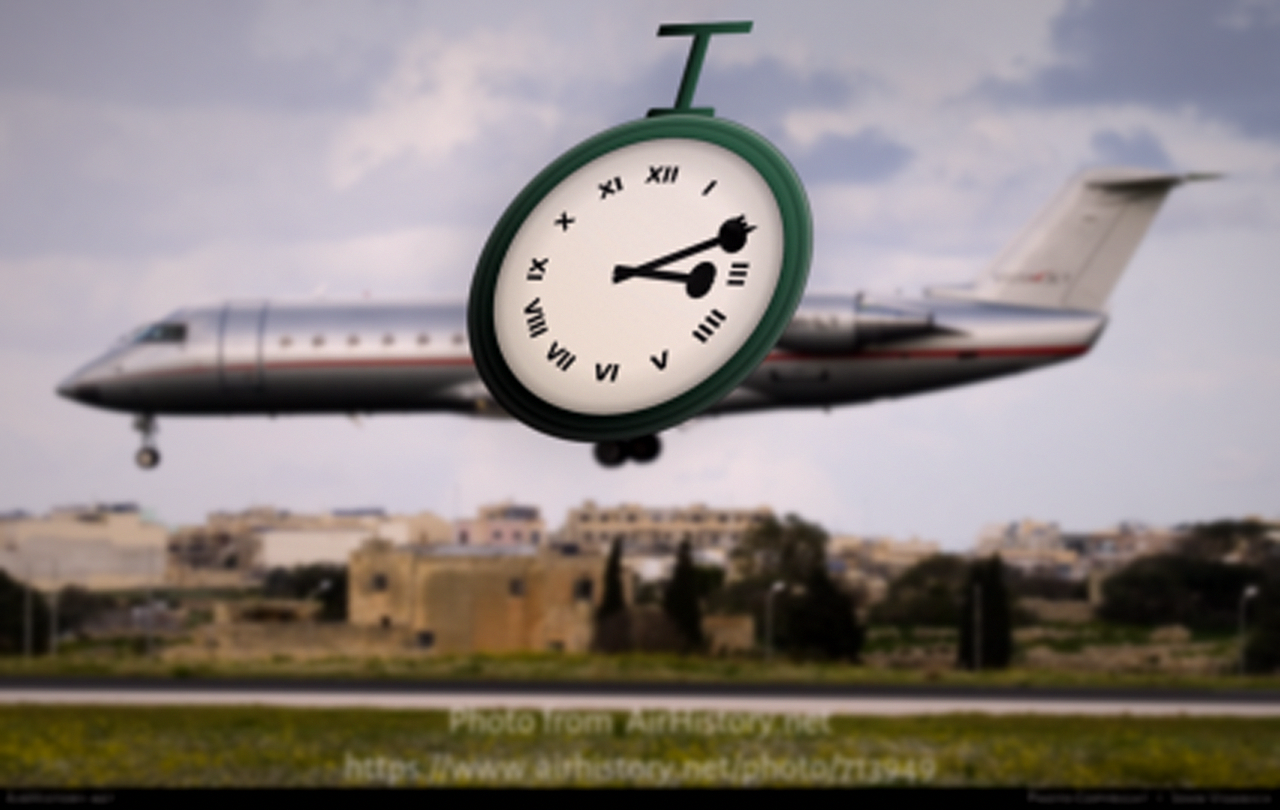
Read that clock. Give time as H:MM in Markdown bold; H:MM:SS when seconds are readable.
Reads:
**3:11**
